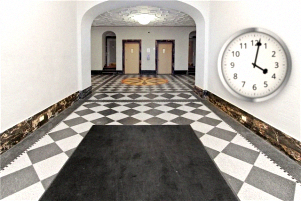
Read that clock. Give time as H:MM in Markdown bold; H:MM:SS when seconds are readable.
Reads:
**4:02**
